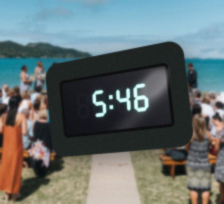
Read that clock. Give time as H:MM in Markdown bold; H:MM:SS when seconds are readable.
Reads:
**5:46**
